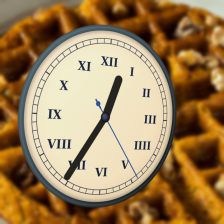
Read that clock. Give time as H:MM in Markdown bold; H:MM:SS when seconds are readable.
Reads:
**12:35:24**
